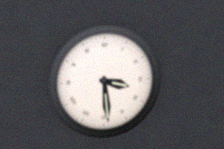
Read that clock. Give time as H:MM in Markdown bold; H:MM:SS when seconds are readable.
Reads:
**3:29**
